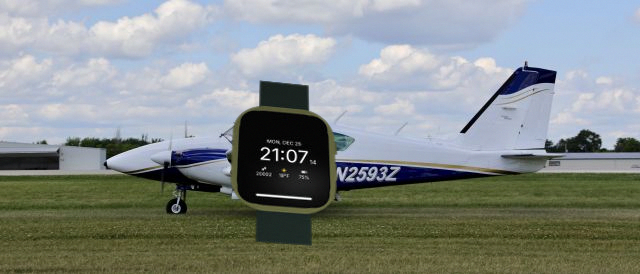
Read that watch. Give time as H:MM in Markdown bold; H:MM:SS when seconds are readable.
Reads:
**21:07**
